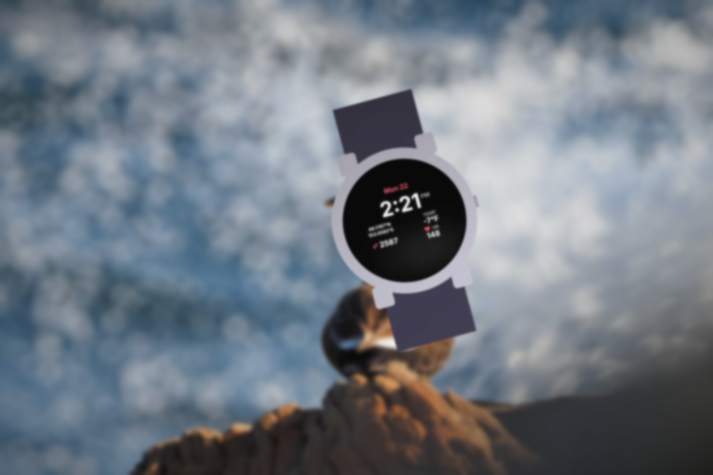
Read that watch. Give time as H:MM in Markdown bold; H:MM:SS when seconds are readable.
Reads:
**2:21**
